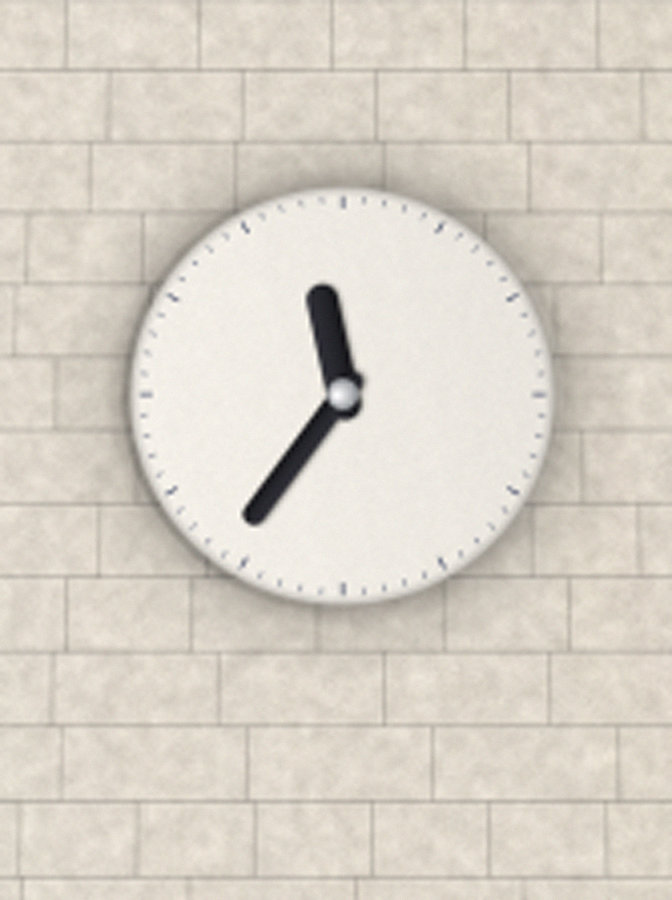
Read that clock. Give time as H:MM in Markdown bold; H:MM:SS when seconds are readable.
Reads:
**11:36**
